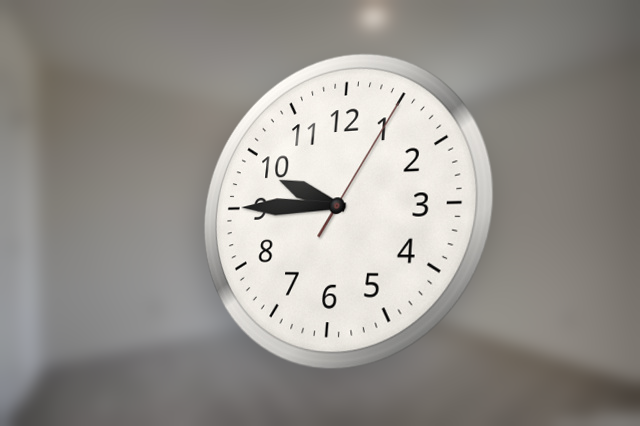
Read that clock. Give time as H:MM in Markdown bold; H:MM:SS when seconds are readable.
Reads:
**9:45:05**
